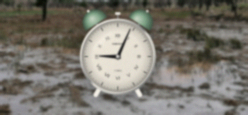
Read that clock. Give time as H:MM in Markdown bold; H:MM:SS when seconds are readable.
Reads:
**9:04**
